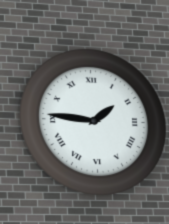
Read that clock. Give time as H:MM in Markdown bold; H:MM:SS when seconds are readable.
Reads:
**1:46**
